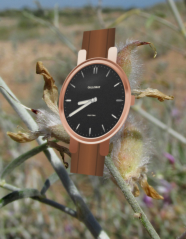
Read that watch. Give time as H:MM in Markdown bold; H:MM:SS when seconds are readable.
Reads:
**8:40**
